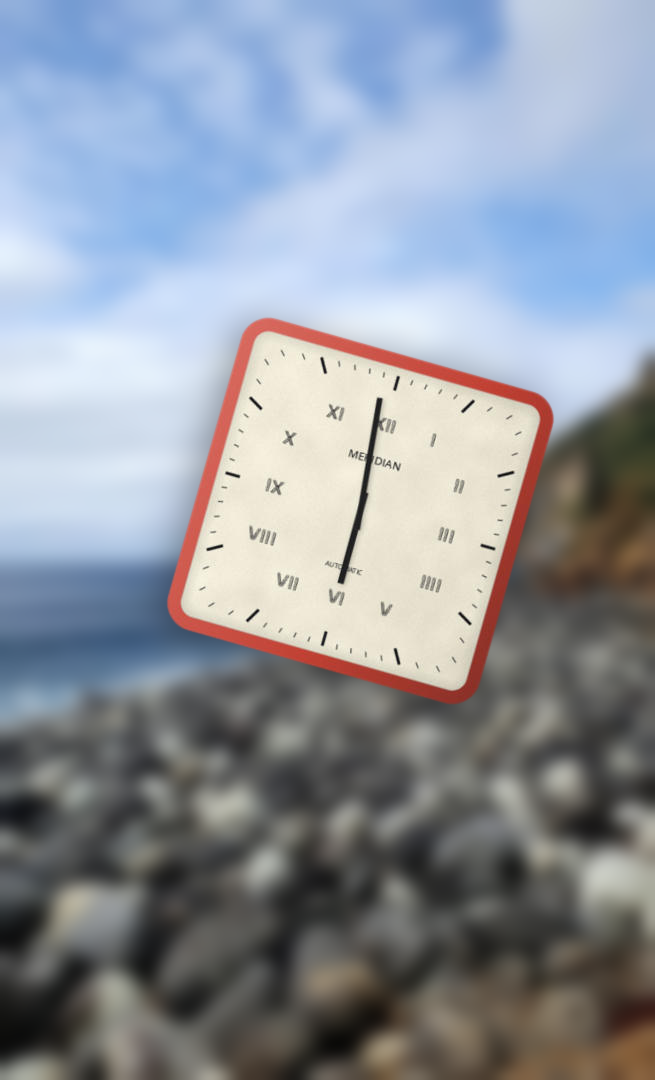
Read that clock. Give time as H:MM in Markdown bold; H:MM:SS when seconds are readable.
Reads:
**5:59**
